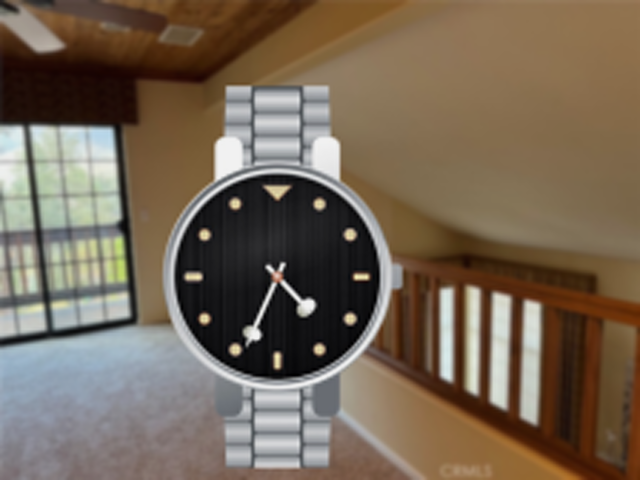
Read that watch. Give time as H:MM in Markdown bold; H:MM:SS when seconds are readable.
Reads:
**4:34**
